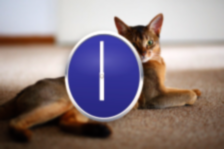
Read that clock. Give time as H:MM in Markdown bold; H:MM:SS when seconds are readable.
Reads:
**6:00**
